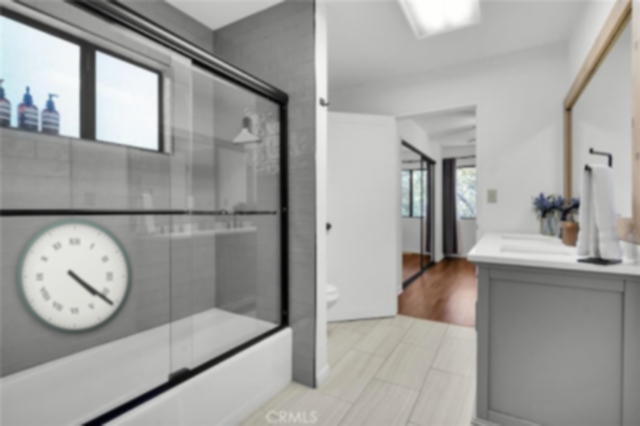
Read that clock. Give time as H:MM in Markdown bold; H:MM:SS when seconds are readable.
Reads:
**4:21**
